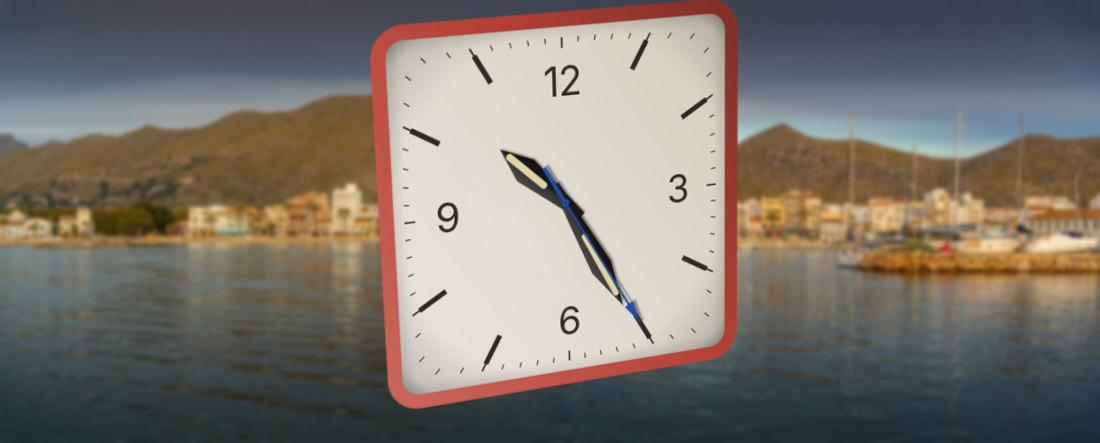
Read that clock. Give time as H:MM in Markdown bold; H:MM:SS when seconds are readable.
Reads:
**10:25:25**
